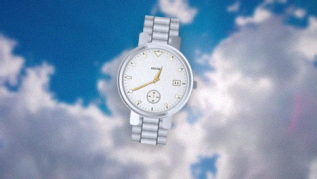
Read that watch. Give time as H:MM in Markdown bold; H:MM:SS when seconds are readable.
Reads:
**12:40**
